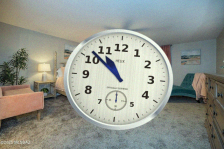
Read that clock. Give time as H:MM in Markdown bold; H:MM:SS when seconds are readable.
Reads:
**10:52**
